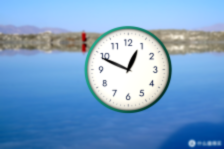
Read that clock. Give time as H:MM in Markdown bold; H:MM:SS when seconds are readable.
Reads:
**12:49**
